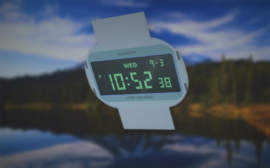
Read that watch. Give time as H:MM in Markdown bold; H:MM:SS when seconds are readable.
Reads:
**10:52:38**
